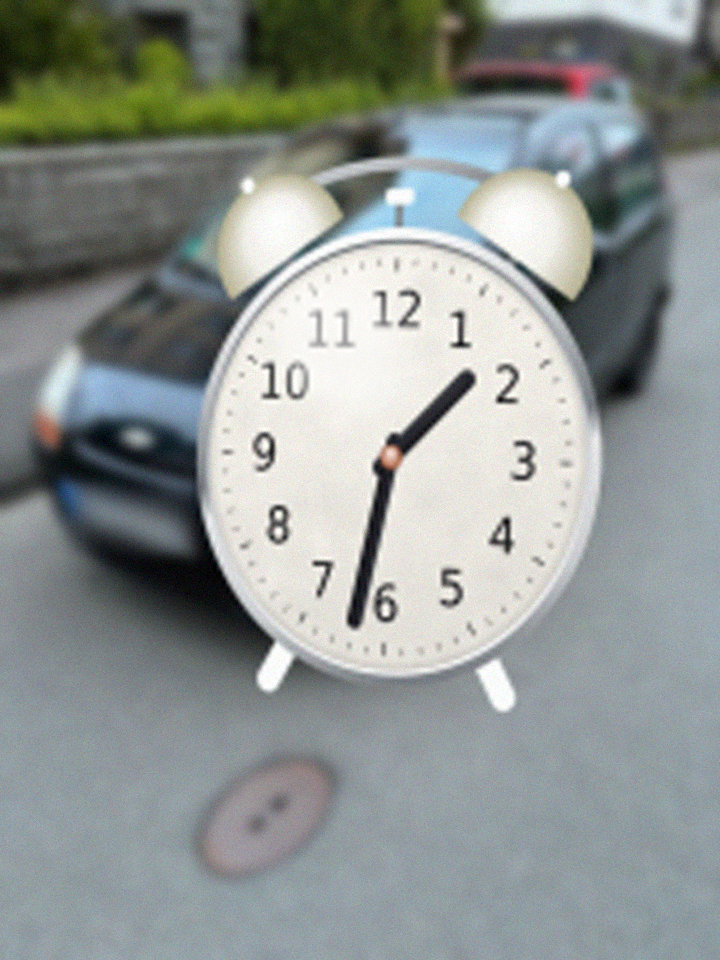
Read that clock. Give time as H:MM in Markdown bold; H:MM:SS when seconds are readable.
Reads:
**1:32**
